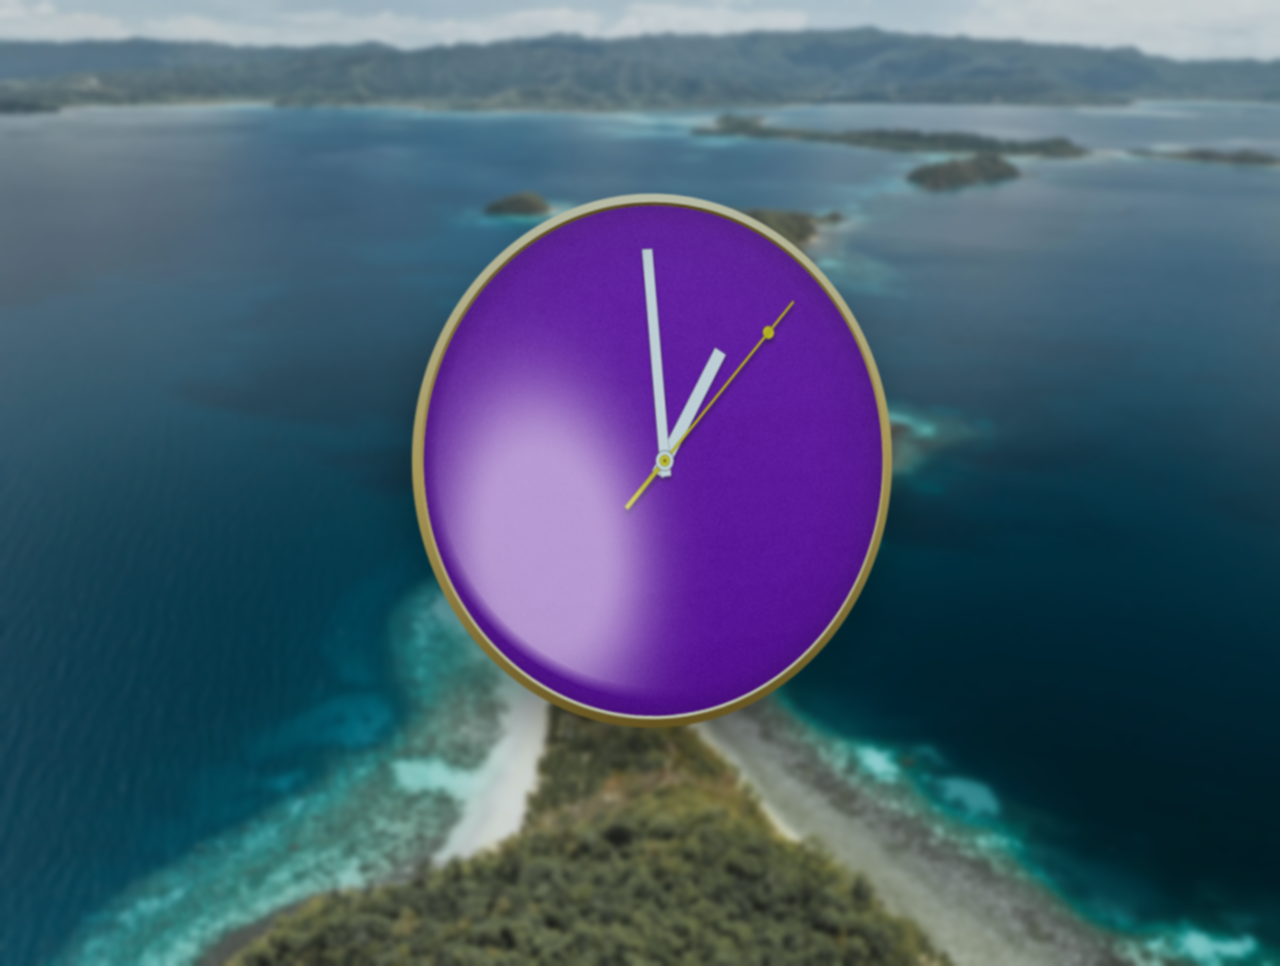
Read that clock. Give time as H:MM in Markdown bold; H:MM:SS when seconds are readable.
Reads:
**12:59:07**
